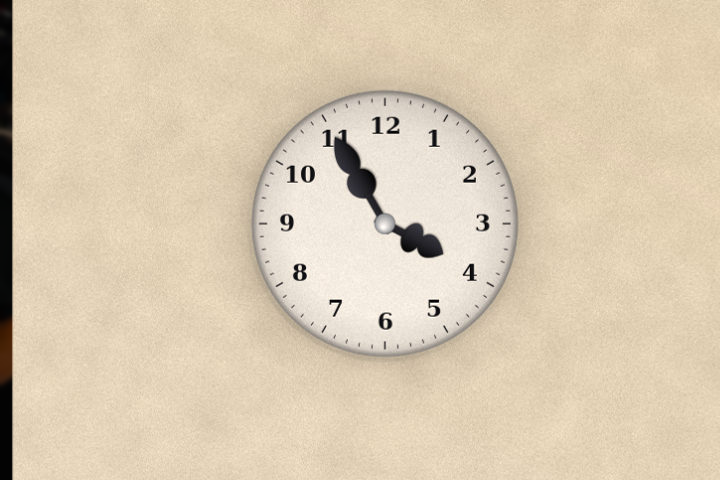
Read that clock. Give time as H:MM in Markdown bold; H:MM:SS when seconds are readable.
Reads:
**3:55**
